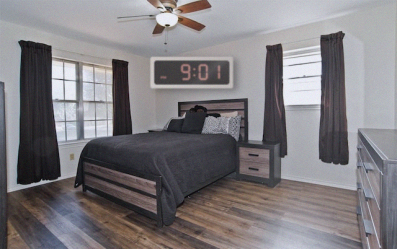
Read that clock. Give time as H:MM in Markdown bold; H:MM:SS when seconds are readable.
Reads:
**9:01**
